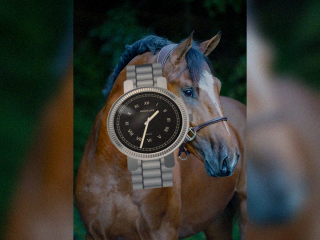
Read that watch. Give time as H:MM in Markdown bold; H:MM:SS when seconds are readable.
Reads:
**1:33**
